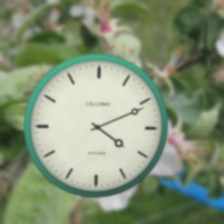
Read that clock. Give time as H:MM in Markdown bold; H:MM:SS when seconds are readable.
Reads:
**4:11**
